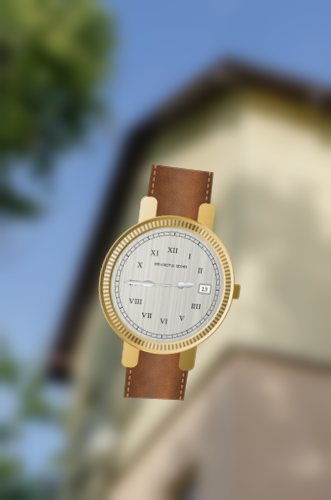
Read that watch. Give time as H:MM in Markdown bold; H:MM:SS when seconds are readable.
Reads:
**2:45**
